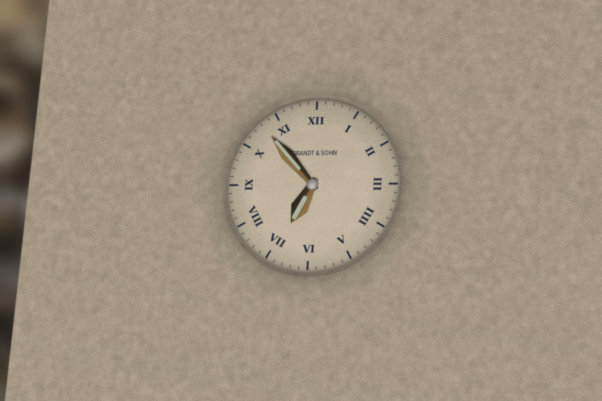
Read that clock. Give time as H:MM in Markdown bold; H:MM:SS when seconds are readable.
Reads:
**6:53**
